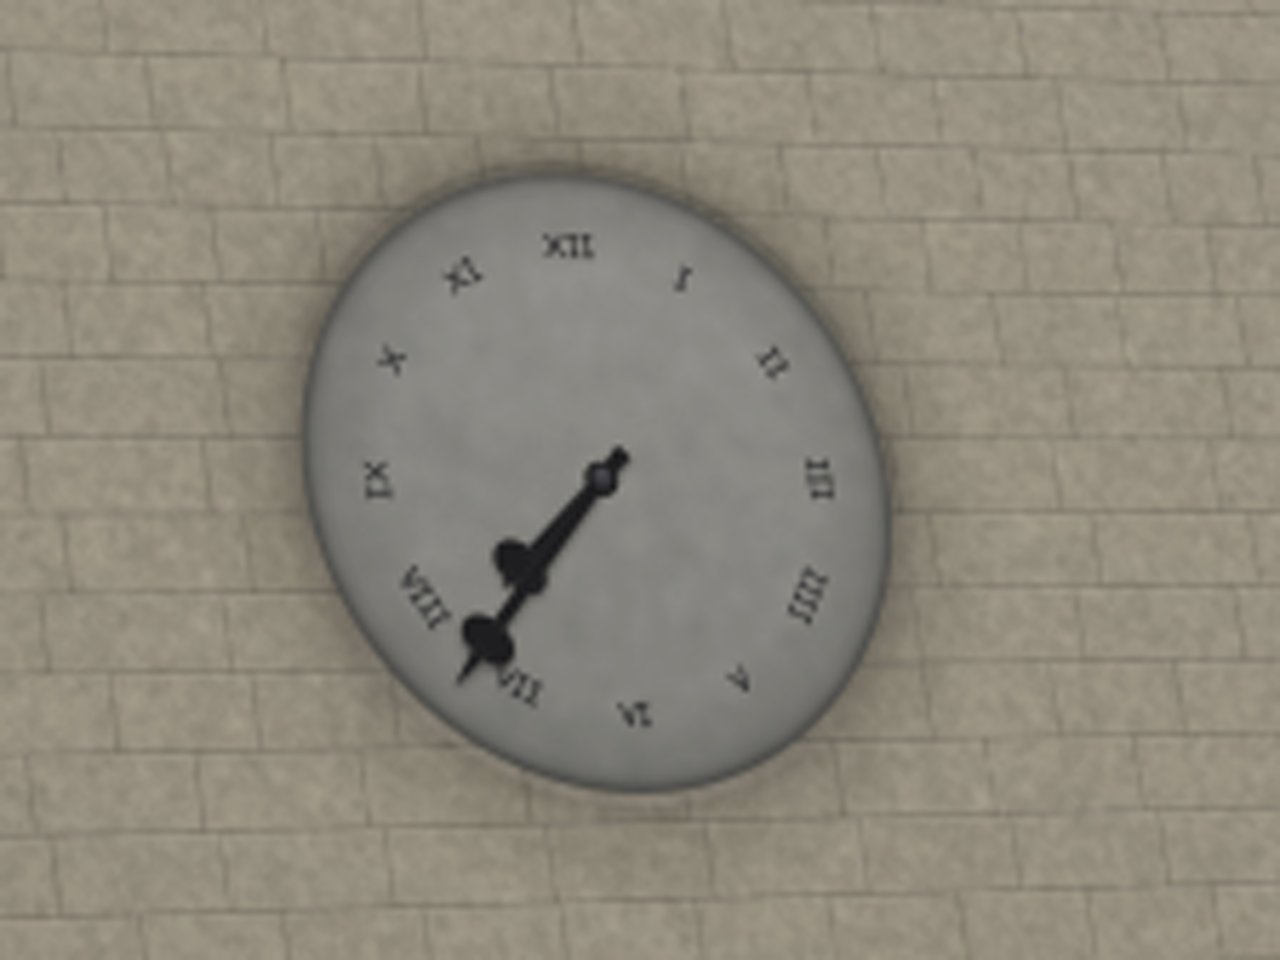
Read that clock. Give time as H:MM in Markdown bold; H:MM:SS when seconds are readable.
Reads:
**7:37**
